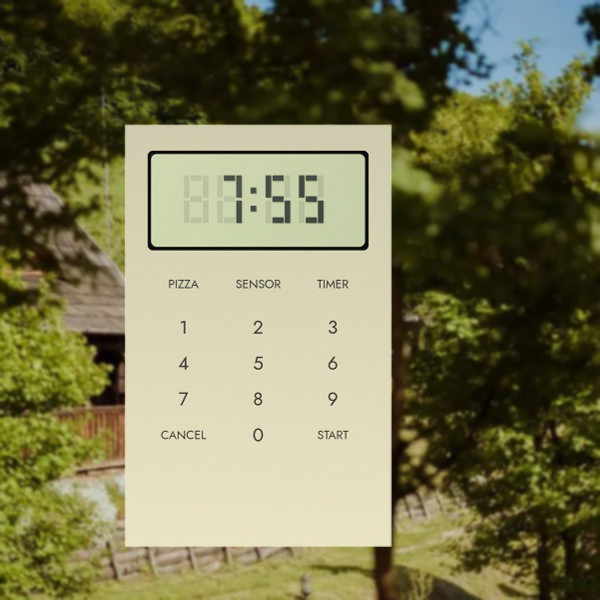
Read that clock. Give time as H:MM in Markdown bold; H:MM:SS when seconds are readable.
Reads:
**7:55**
